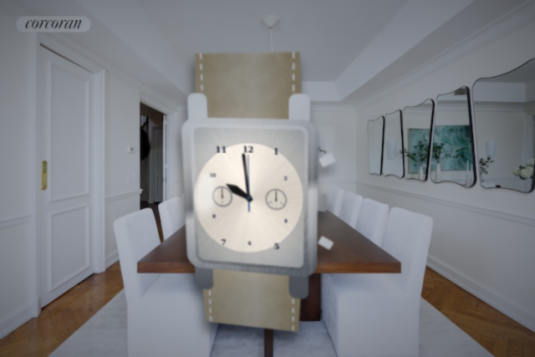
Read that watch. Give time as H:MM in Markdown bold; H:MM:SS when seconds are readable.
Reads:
**9:59**
